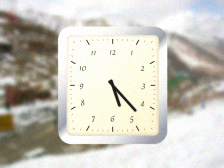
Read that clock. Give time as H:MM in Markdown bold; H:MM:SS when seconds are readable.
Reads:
**5:23**
